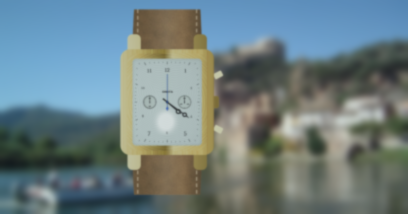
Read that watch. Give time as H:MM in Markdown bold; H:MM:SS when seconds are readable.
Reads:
**4:21**
